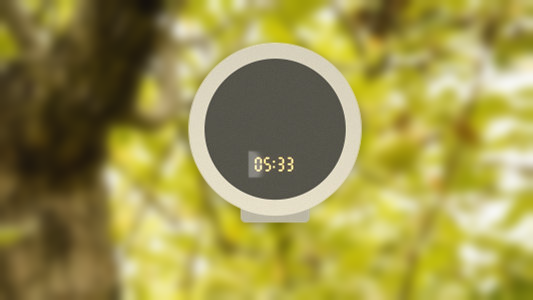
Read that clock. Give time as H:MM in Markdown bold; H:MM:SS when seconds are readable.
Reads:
**5:33**
